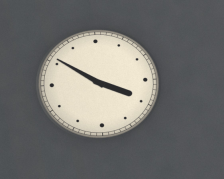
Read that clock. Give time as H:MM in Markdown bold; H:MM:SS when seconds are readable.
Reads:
**3:51**
